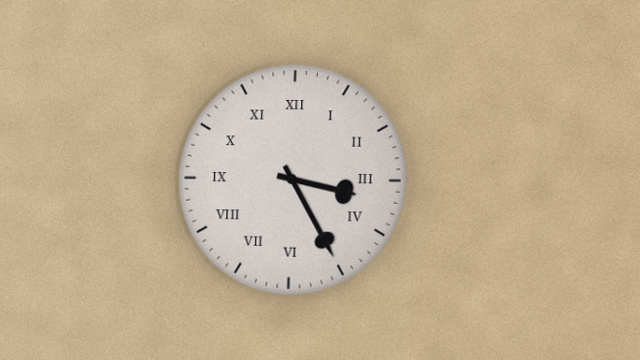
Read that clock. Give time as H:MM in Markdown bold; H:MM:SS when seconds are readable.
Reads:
**3:25**
